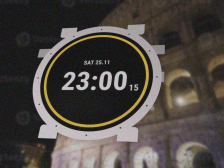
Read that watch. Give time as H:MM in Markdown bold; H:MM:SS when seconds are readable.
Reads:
**23:00:15**
